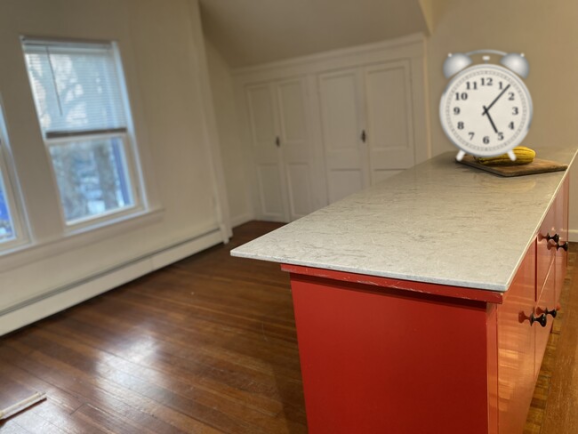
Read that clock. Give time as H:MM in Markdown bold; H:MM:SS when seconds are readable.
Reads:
**5:07**
